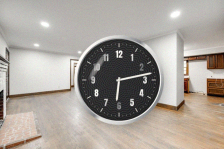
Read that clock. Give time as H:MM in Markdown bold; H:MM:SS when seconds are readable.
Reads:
**6:13**
